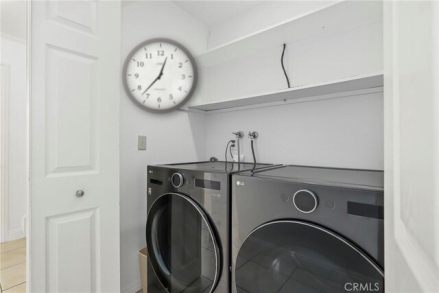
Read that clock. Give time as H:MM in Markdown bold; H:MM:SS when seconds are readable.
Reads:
**12:37**
